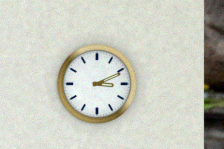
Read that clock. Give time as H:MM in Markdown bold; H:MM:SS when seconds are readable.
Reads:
**3:11**
